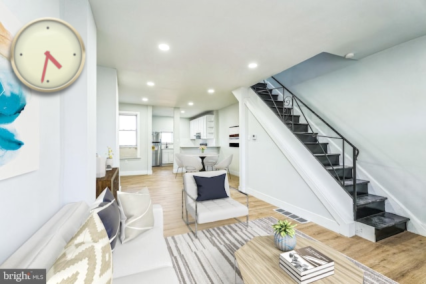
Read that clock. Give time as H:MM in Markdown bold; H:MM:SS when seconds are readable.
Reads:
**4:32**
